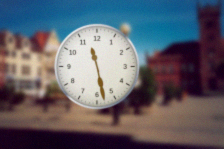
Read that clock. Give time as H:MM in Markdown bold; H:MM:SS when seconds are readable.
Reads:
**11:28**
